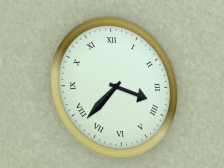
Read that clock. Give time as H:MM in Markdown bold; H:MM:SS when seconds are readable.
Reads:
**3:38**
